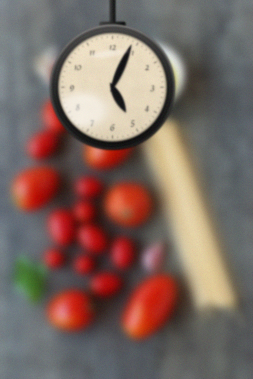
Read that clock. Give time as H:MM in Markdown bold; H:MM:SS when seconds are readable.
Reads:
**5:04**
